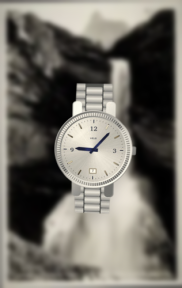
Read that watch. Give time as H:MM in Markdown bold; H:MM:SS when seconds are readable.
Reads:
**9:07**
